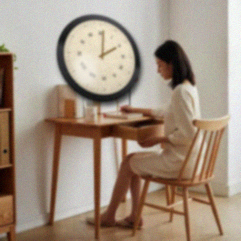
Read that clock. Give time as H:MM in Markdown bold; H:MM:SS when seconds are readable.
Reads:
**2:01**
